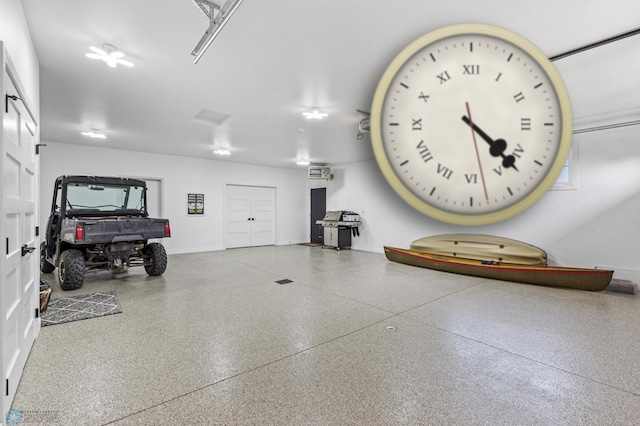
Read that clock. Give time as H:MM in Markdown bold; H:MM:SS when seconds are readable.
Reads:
**4:22:28**
